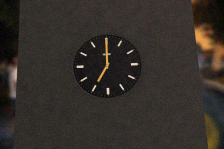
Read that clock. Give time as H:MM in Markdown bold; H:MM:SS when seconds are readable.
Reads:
**7:00**
